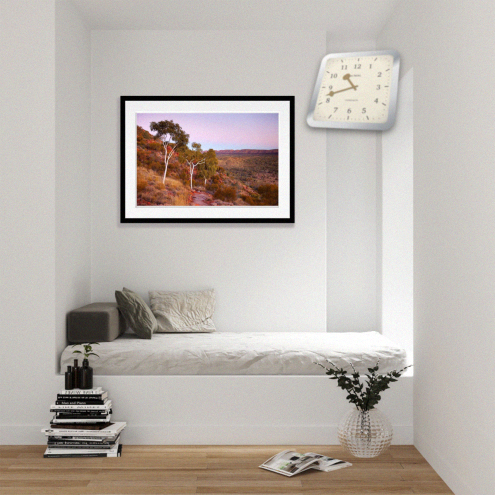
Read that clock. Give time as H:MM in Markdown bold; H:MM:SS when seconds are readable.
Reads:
**10:42**
